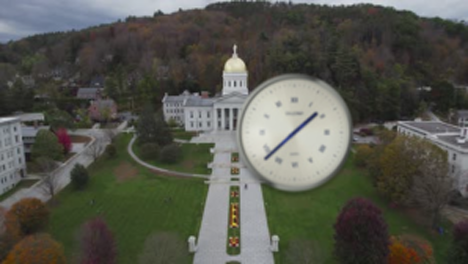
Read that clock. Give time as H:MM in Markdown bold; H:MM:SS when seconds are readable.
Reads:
**1:38**
